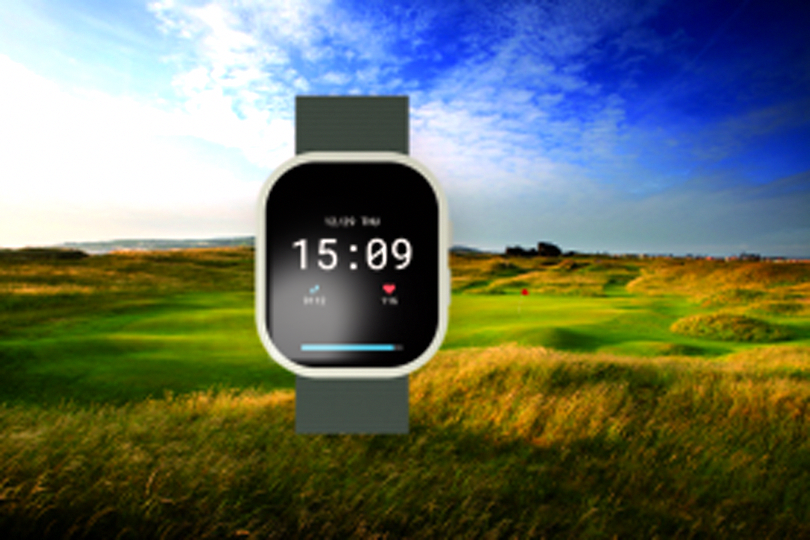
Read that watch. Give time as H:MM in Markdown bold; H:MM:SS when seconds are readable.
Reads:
**15:09**
